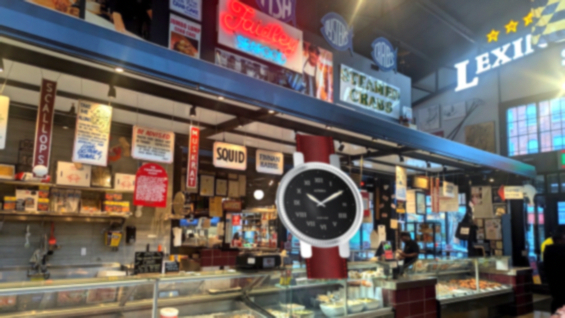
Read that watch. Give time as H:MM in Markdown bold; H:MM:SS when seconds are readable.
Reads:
**10:10**
